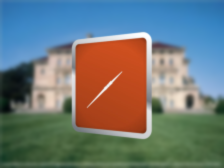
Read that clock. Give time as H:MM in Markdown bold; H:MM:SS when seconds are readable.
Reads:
**1:38**
